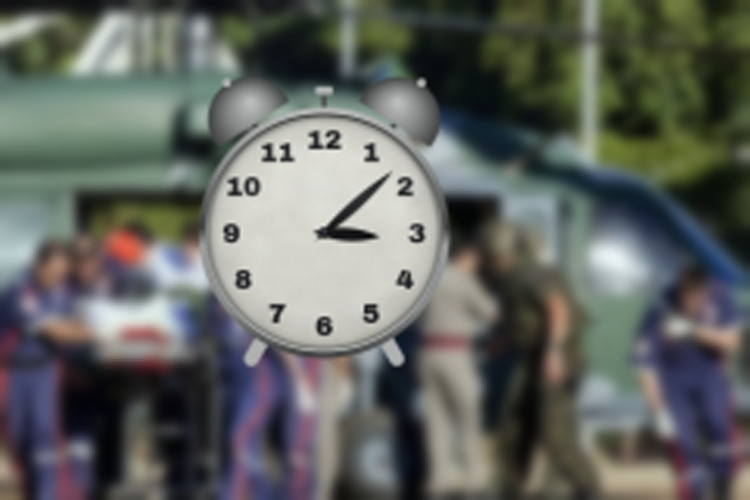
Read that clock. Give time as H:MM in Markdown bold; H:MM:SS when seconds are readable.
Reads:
**3:08**
